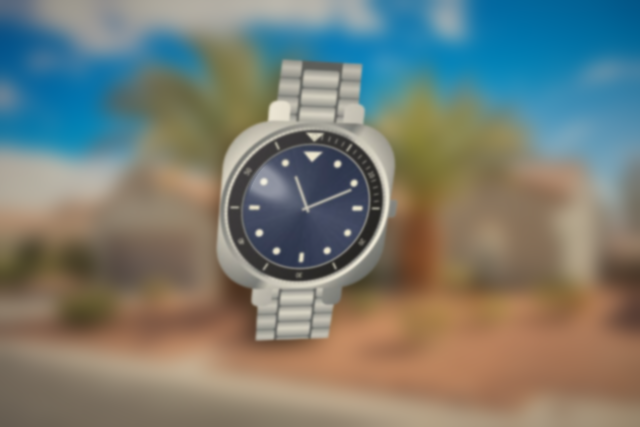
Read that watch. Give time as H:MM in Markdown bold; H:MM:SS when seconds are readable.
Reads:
**11:11**
